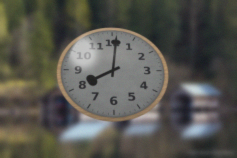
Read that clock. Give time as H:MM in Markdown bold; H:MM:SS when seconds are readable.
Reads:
**8:01**
